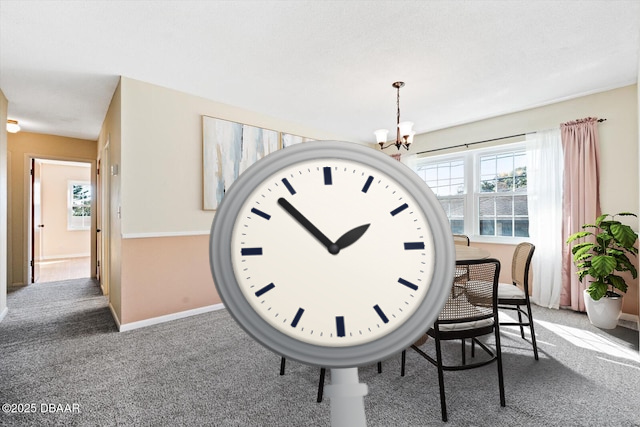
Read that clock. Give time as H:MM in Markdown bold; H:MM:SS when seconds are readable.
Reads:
**1:53**
